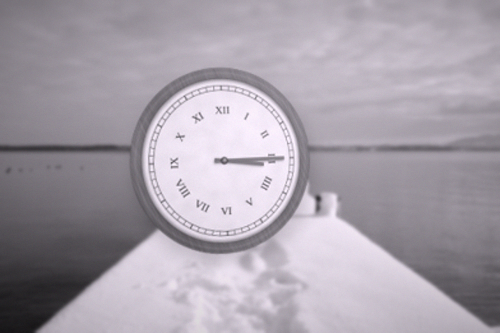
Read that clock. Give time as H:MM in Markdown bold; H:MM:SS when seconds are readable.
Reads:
**3:15**
